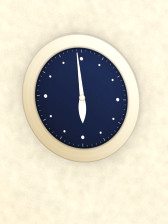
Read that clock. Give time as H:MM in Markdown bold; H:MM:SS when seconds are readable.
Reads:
**5:59**
